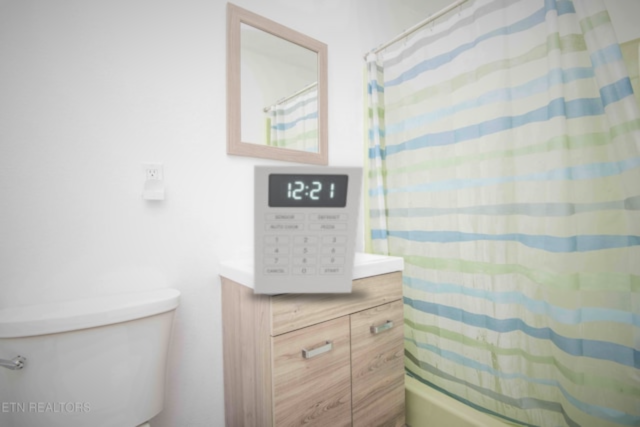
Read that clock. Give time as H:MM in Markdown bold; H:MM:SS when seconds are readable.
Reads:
**12:21**
